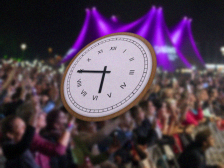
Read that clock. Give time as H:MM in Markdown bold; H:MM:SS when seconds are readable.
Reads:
**5:45**
